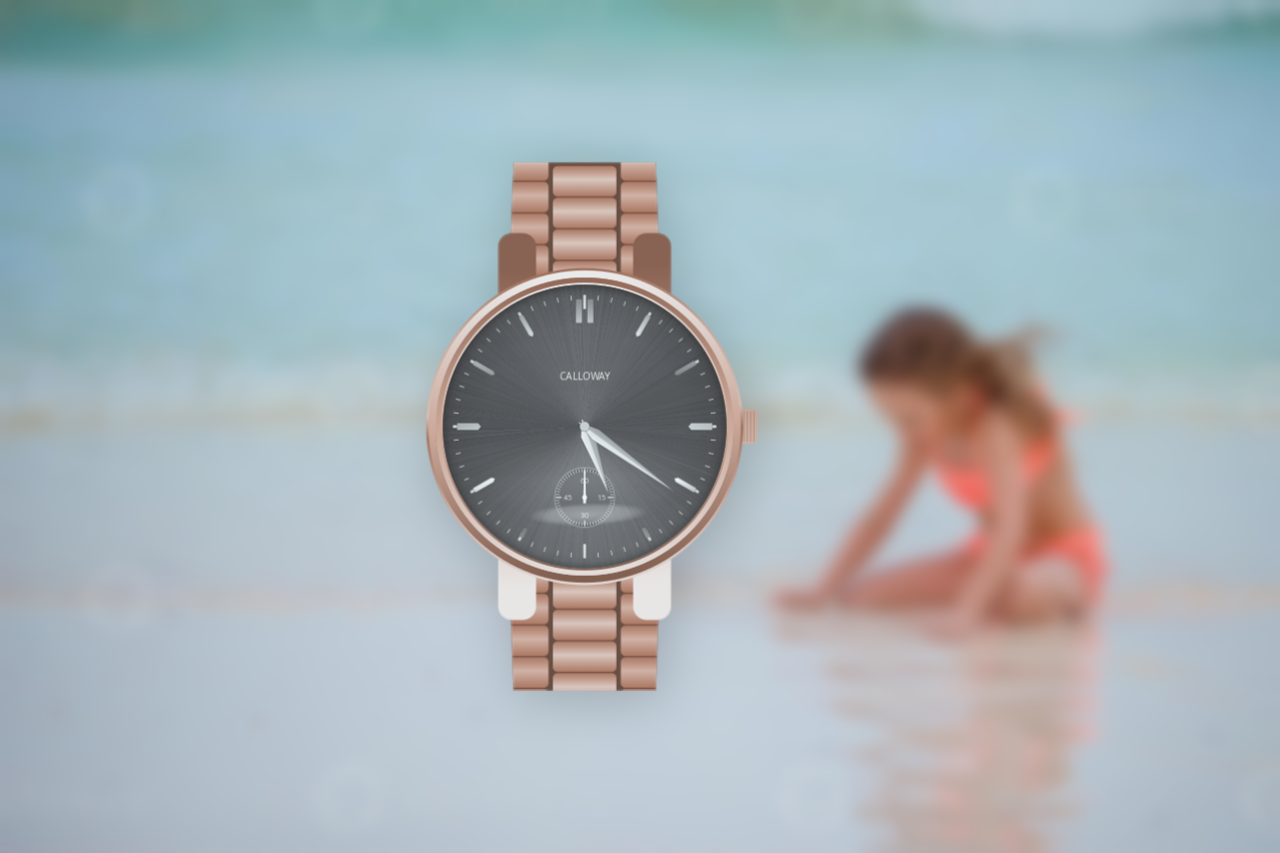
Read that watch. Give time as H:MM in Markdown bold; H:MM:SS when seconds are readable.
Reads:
**5:21**
